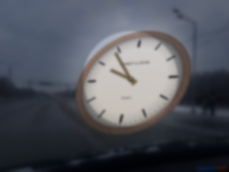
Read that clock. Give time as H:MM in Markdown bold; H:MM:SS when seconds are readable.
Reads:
**9:54**
